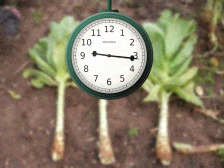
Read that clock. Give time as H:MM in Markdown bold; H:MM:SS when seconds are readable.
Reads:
**9:16**
